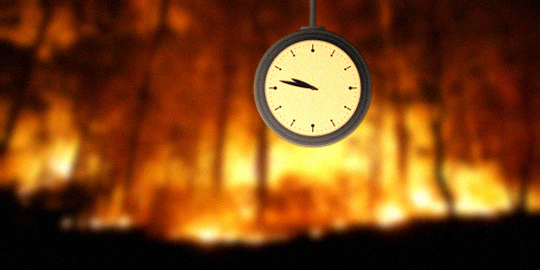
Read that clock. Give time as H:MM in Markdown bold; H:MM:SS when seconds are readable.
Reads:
**9:47**
